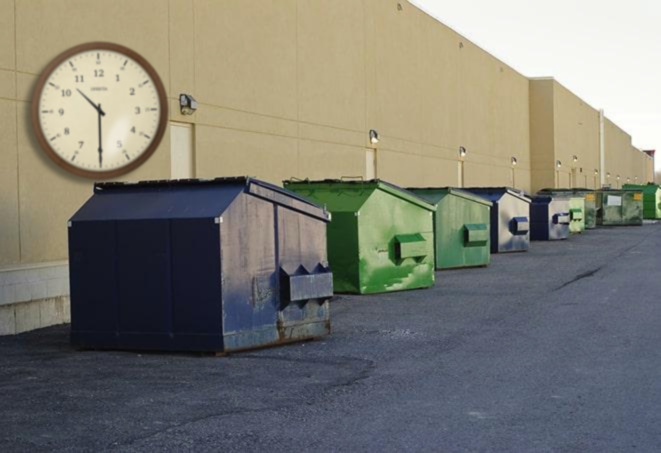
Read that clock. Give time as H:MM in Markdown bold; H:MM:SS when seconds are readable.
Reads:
**10:30**
